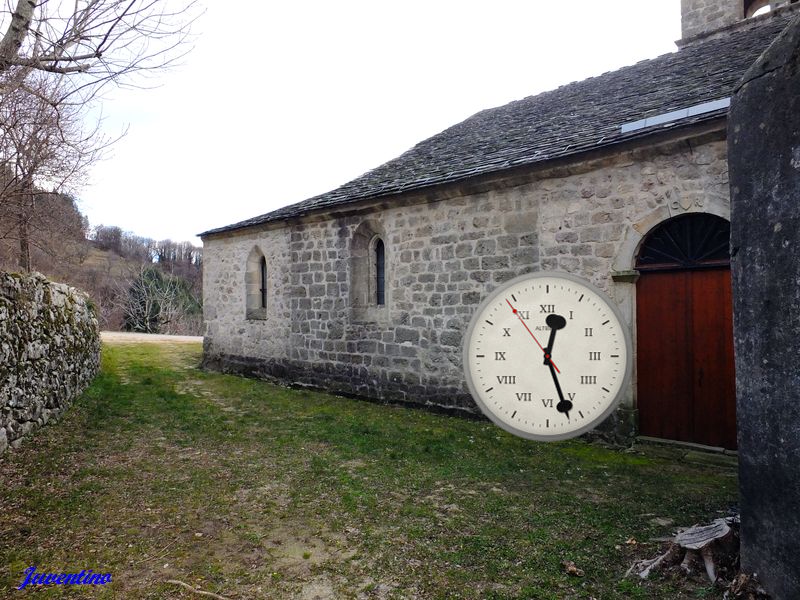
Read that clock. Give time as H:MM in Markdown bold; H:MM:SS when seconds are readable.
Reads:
**12:26:54**
